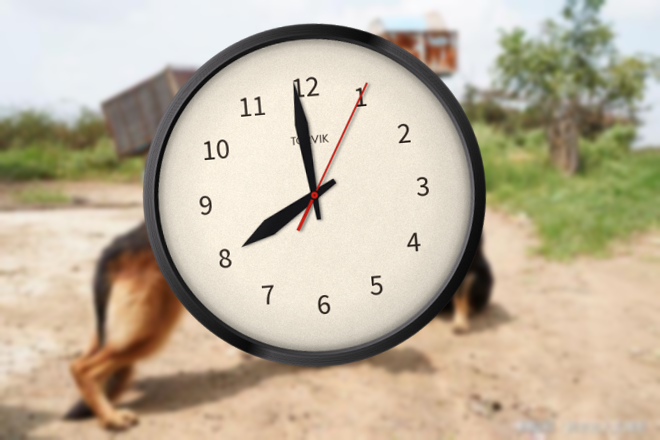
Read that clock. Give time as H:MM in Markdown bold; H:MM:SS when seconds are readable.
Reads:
**7:59:05**
